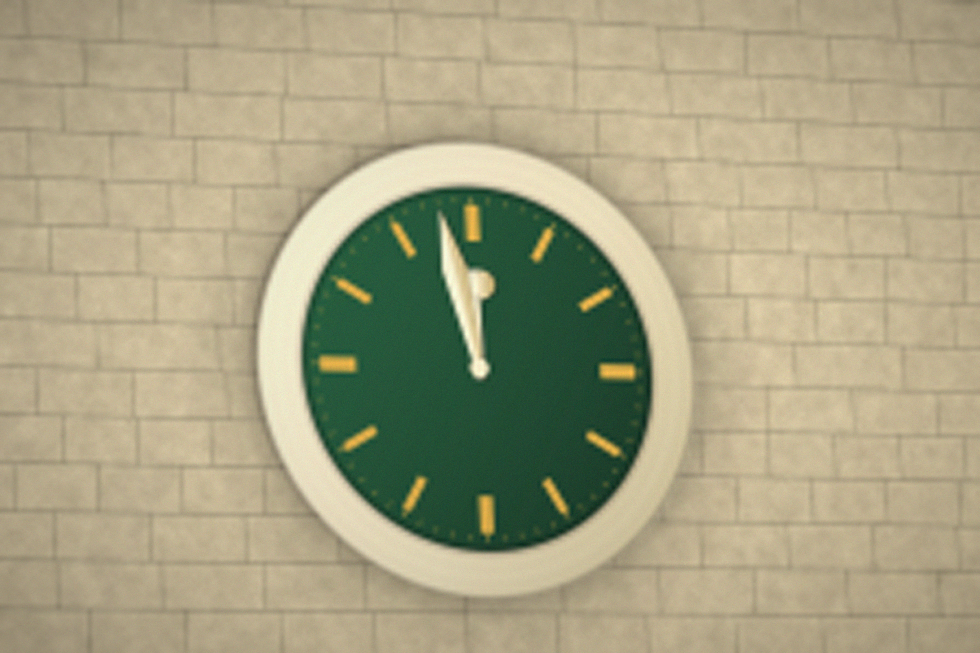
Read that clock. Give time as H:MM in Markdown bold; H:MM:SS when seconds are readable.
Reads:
**11:58**
